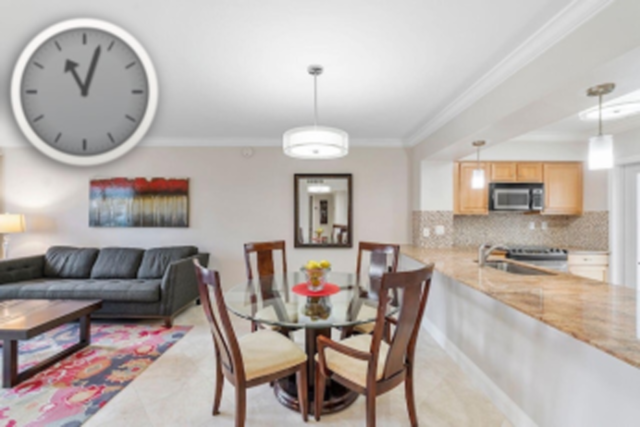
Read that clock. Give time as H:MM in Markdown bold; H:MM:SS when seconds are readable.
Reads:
**11:03**
